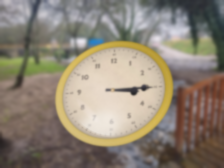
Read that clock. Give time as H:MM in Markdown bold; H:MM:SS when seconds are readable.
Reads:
**3:15**
